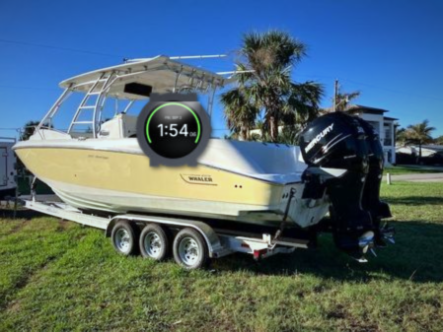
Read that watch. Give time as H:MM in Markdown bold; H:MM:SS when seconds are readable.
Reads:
**1:54**
